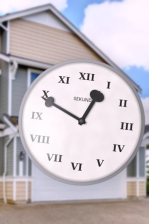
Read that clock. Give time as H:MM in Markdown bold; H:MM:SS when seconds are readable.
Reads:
**12:49**
